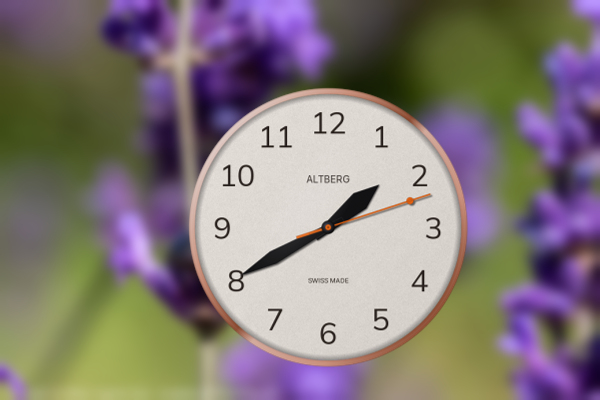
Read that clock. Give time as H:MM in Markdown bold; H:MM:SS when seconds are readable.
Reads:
**1:40:12**
